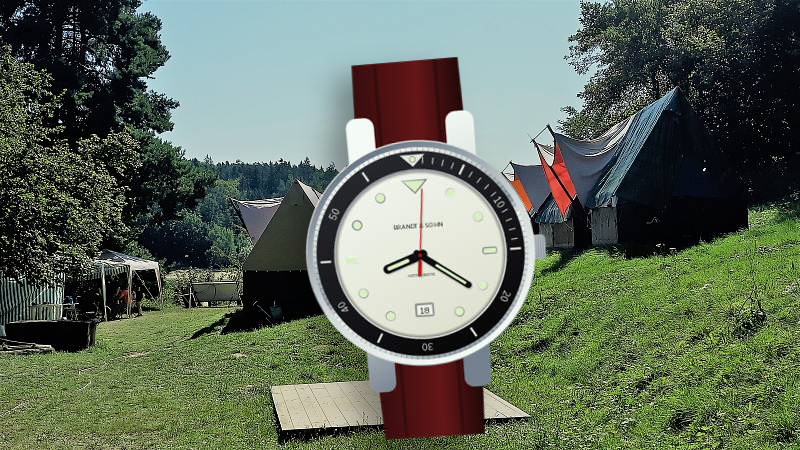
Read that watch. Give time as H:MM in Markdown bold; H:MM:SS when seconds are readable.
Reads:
**8:21:01**
